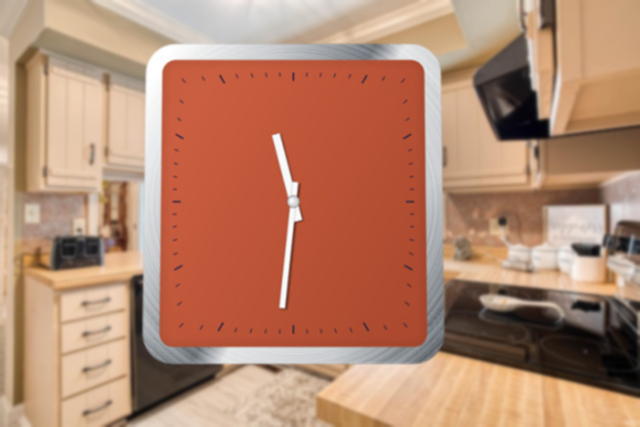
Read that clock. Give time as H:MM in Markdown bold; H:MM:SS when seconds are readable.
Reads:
**11:31**
